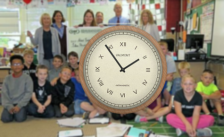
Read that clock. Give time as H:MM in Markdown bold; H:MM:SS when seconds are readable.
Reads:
**1:54**
